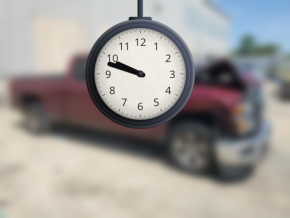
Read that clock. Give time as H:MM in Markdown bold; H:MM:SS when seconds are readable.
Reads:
**9:48**
